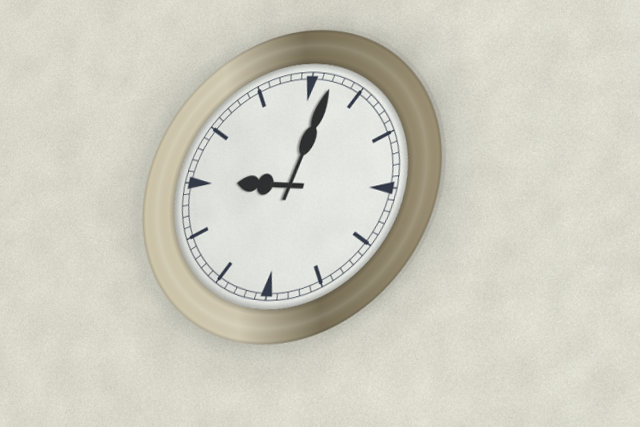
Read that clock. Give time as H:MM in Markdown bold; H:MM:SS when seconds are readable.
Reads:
**9:02**
